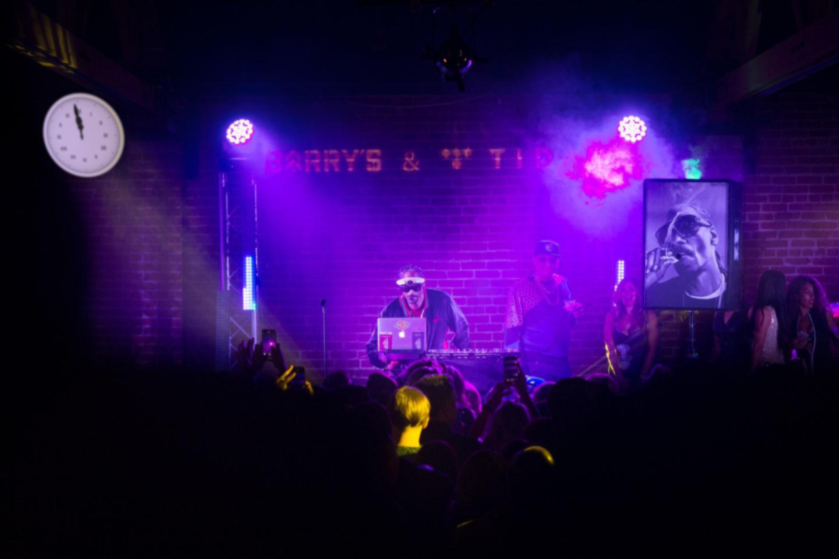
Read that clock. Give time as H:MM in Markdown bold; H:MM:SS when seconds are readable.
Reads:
**11:59**
